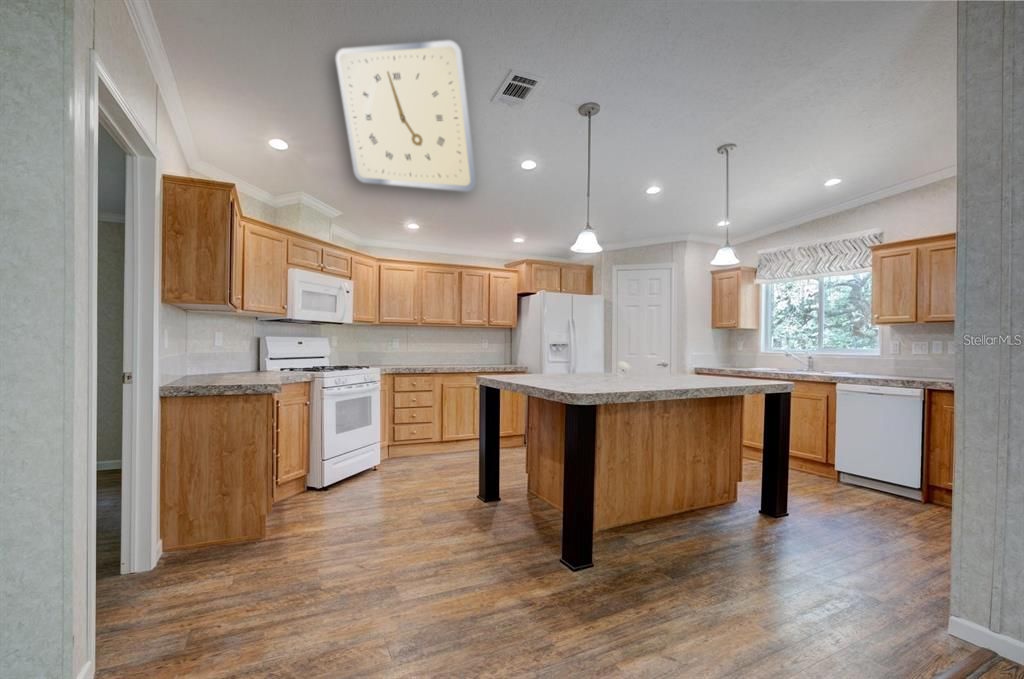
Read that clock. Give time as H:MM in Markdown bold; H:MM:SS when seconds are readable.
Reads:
**4:58**
